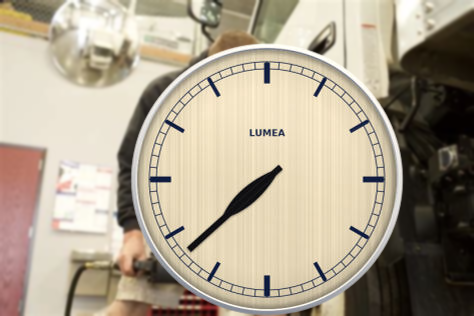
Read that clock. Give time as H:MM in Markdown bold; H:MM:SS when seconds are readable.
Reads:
**7:38**
